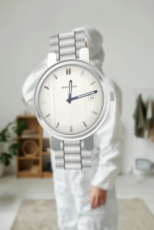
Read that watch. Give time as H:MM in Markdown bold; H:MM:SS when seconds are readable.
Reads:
**12:13**
